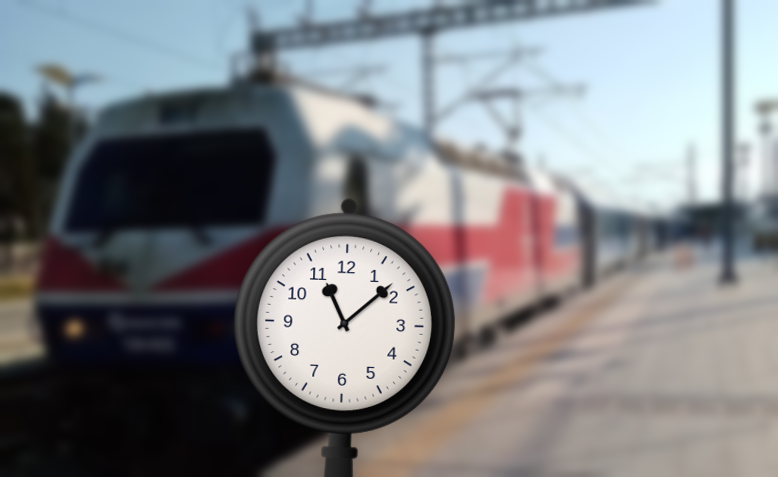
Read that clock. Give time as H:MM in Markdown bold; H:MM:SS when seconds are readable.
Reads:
**11:08**
